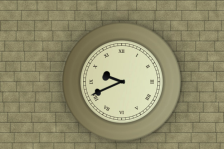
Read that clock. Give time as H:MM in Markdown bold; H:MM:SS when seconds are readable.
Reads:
**9:41**
